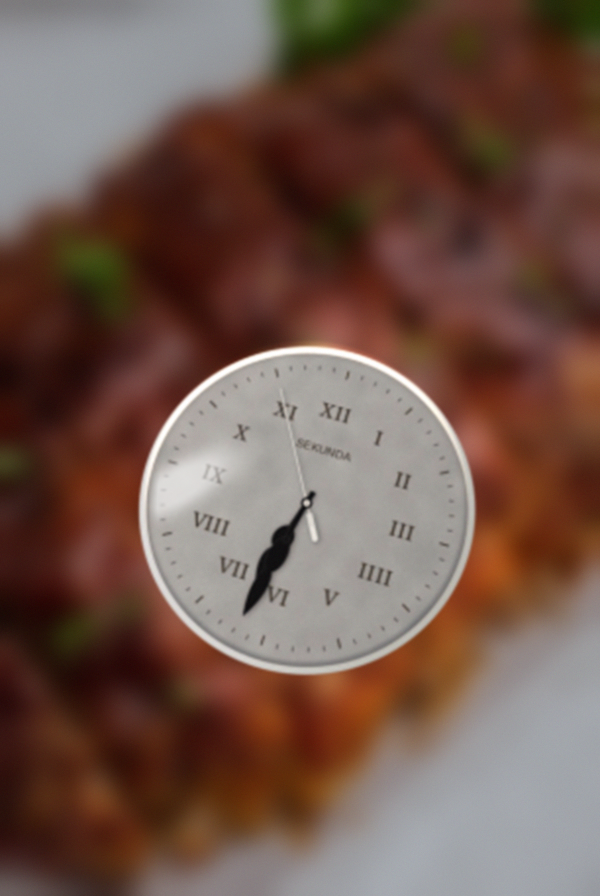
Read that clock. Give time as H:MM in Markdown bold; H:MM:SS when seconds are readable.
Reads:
**6:31:55**
